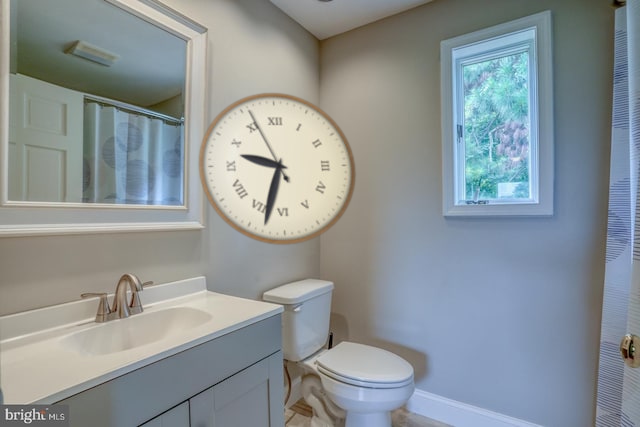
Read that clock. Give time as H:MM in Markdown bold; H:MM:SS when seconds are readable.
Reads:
**9:32:56**
